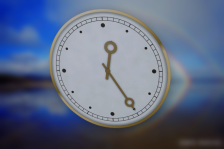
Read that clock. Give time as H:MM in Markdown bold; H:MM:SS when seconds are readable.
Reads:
**12:25**
